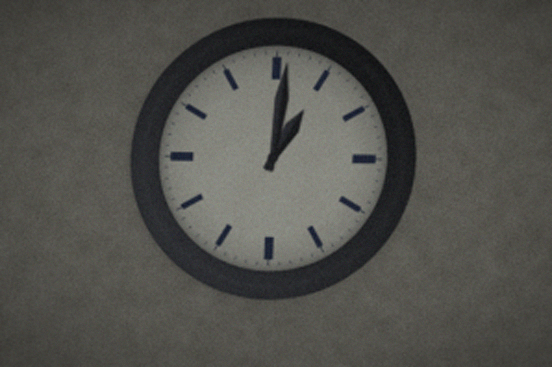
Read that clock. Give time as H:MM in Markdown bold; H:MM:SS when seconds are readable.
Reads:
**1:01**
